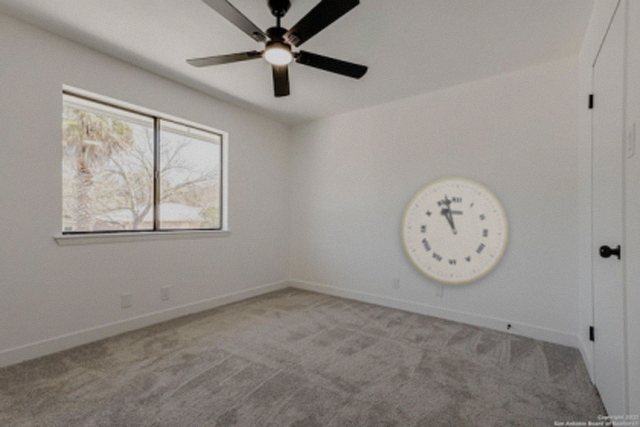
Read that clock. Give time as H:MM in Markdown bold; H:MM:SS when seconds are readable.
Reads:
**10:57**
